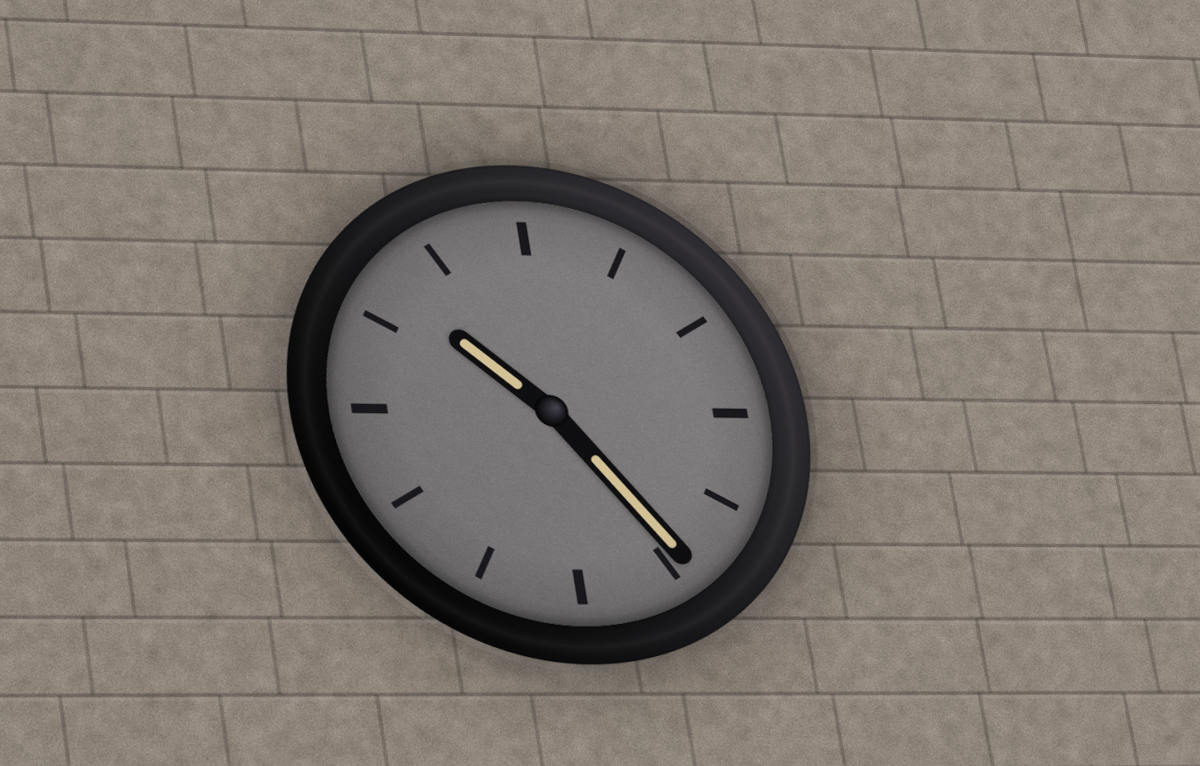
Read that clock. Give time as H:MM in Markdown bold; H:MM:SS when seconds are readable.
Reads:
**10:24**
